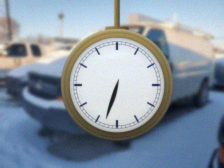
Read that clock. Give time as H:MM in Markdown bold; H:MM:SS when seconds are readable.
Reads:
**6:33**
